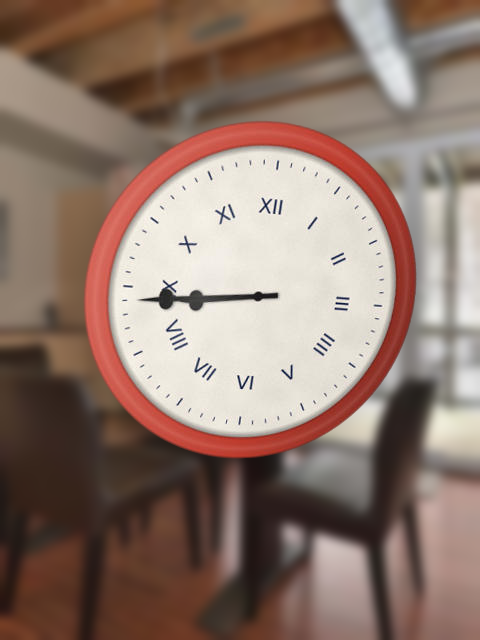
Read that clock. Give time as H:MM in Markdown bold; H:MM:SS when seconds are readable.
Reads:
**8:44**
